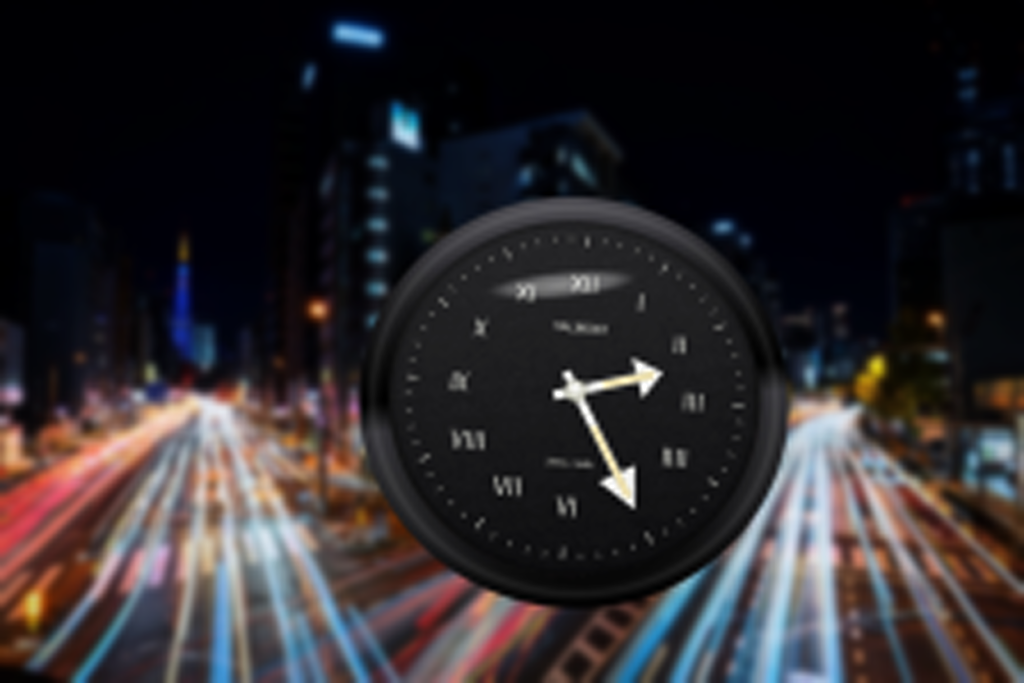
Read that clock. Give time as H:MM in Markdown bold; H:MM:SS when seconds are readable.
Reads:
**2:25**
